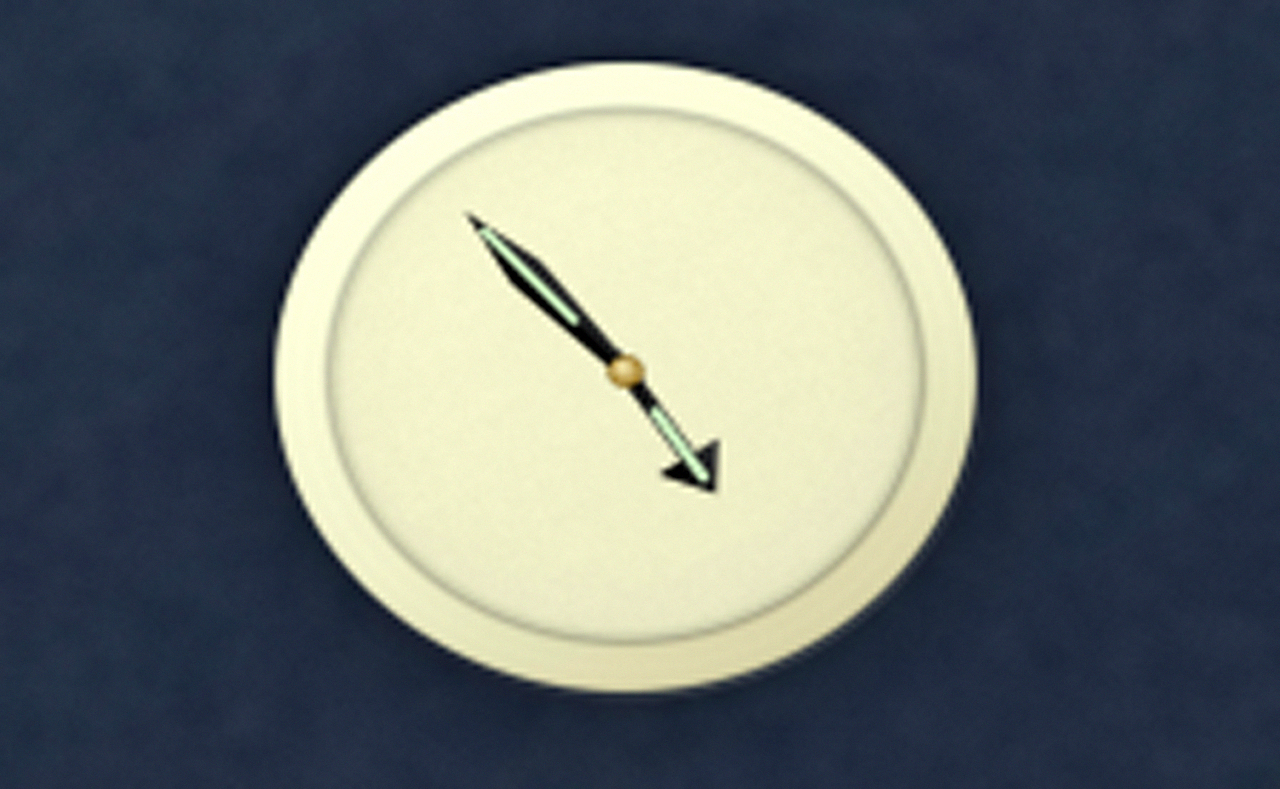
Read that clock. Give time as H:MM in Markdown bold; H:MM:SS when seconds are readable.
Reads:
**4:53**
